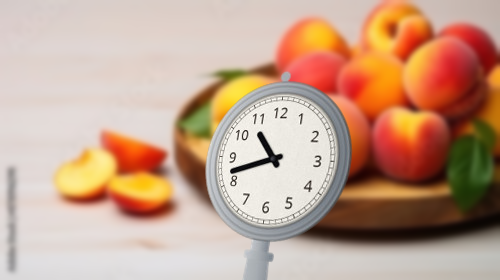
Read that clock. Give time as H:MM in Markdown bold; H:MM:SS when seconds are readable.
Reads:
**10:42**
